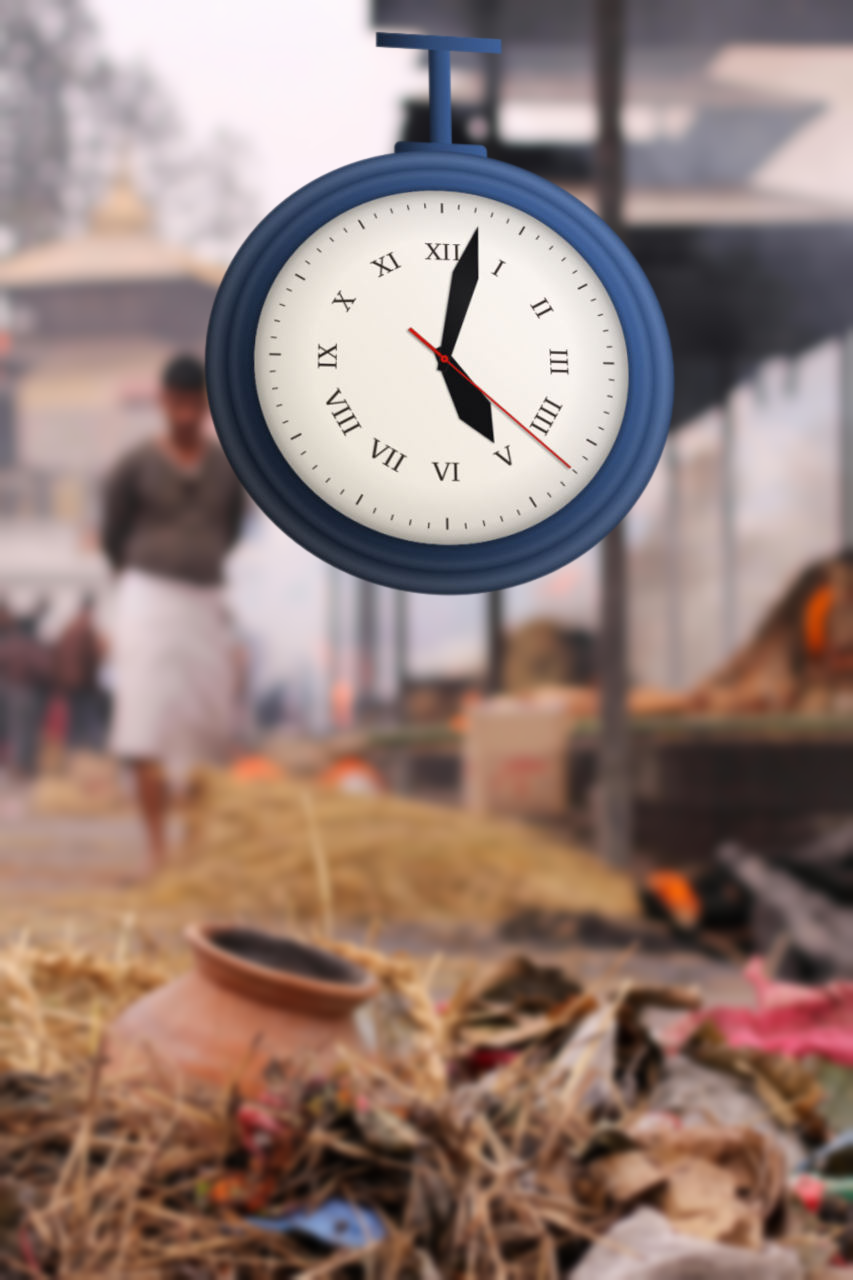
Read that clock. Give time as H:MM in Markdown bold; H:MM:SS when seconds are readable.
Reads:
**5:02:22**
